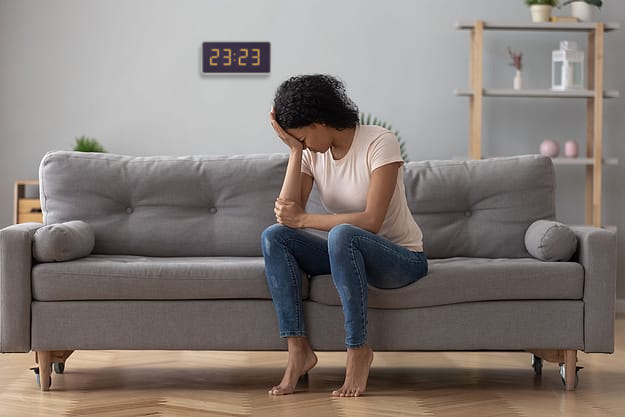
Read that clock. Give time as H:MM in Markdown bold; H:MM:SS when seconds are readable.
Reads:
**23:23**
